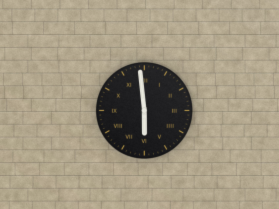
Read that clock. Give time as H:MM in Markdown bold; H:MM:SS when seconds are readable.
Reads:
**5:59**
